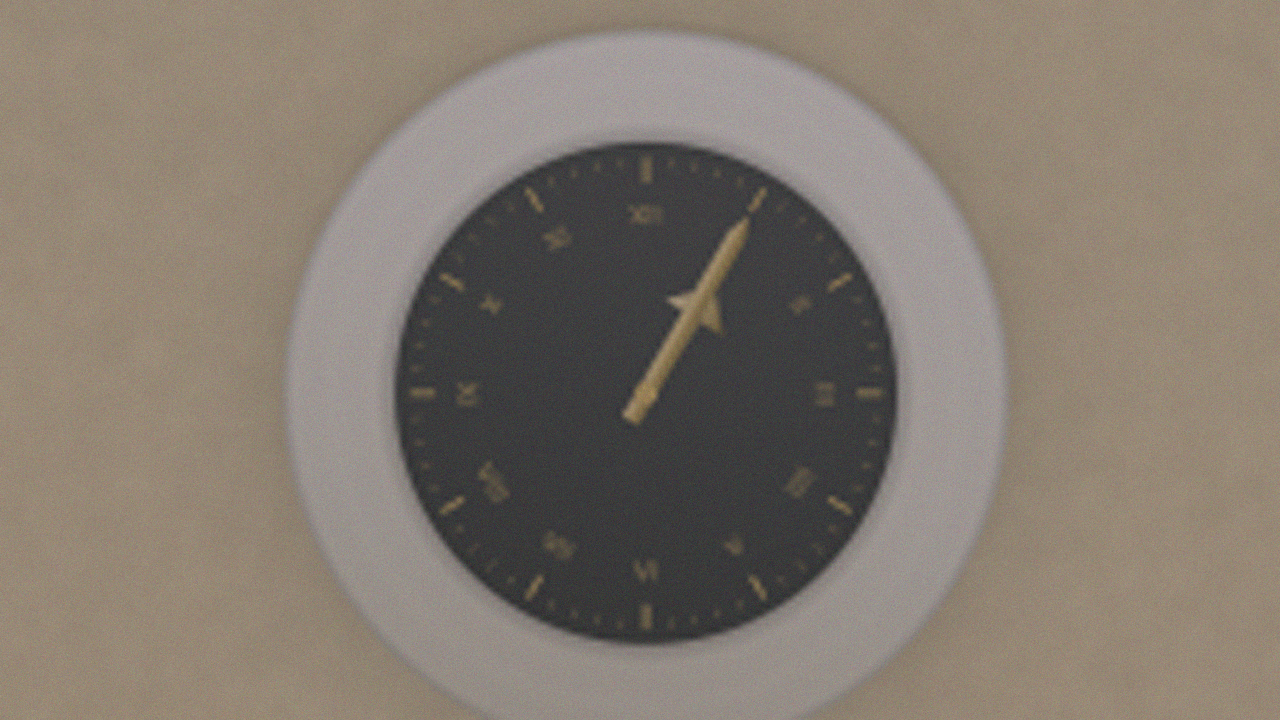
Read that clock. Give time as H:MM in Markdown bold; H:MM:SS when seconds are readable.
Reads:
**1:05**
